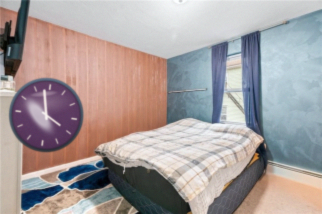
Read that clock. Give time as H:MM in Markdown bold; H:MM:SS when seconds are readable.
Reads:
**3:58**
